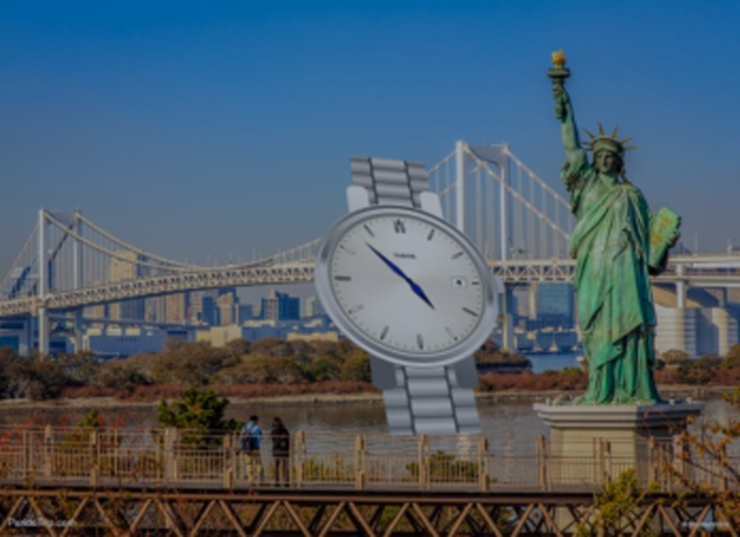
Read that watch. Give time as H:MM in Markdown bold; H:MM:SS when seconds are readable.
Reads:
**4:53**
